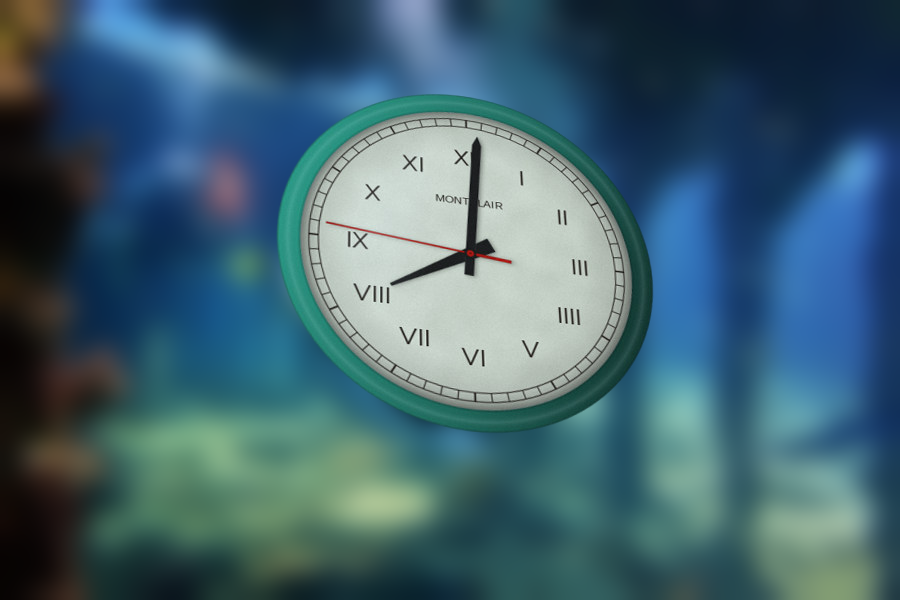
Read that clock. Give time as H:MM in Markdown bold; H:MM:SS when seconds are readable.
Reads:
**8:00:46**
